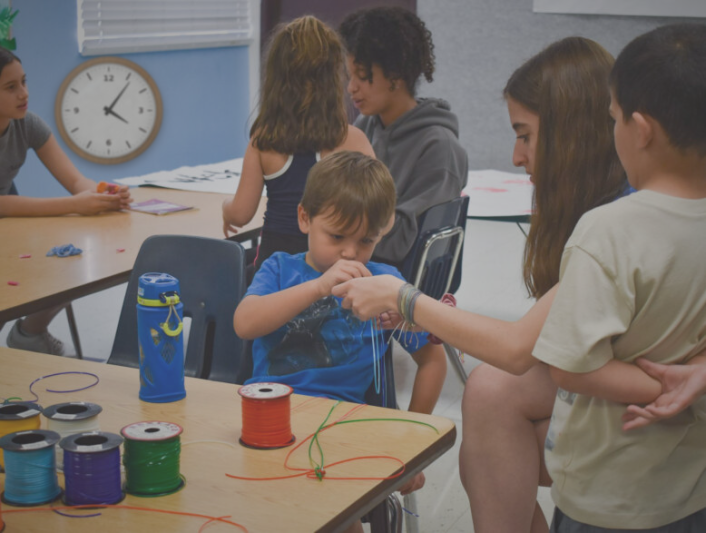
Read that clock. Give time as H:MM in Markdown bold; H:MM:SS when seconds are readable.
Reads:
**4:06**
